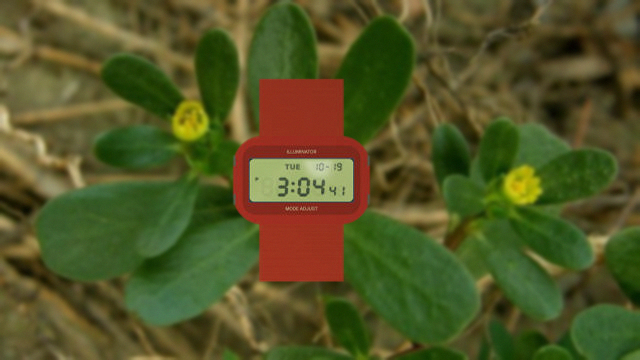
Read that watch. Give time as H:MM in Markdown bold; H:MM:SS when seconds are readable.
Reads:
**3:04:41**
